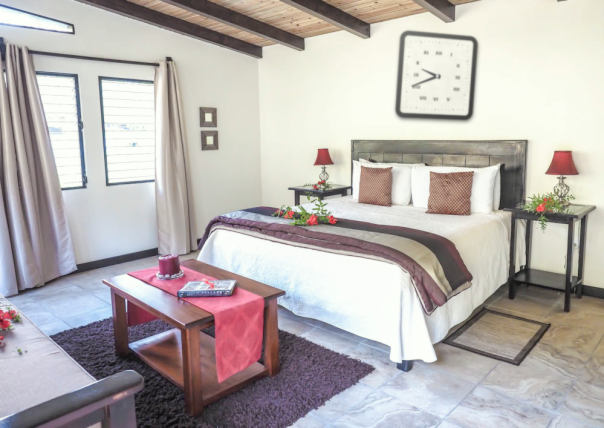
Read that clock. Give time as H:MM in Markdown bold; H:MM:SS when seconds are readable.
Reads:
**9:41**
